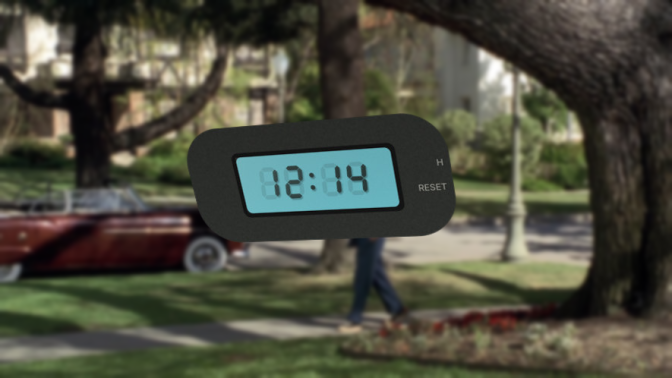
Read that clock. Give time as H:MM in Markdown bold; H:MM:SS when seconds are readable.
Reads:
**12:14**
